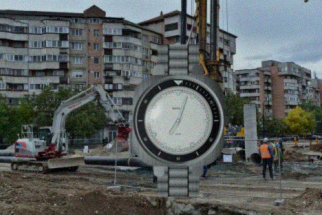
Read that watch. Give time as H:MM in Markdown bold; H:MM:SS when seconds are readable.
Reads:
**7:03**
